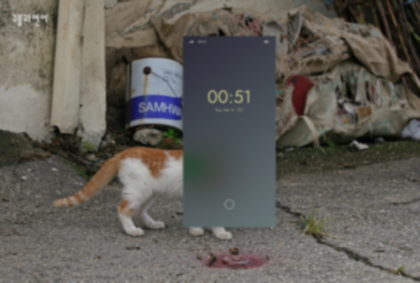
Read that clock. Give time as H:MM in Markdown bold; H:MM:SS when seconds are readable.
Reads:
**0:51**
